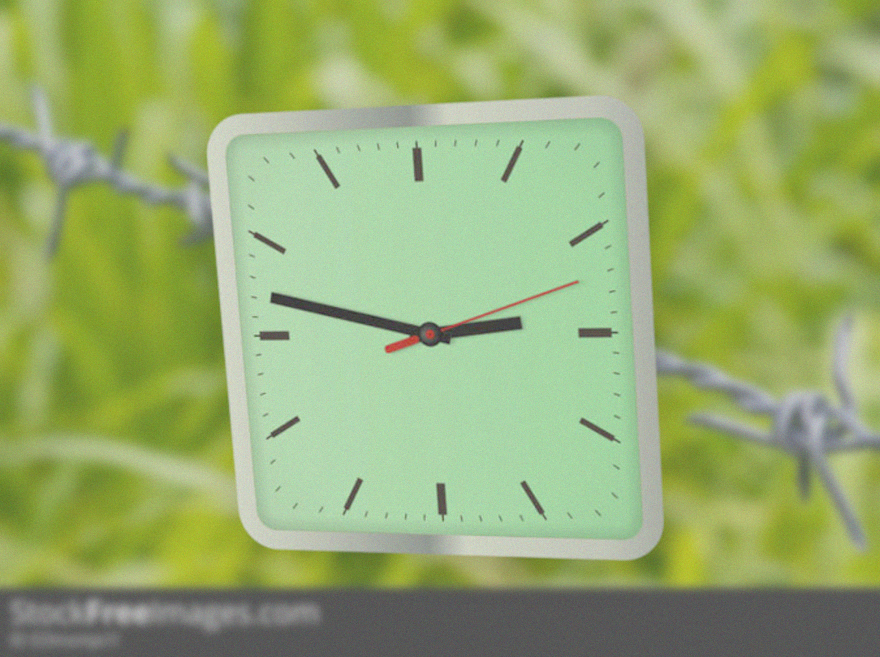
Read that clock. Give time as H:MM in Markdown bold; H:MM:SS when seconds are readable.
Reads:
**2:47:12**
